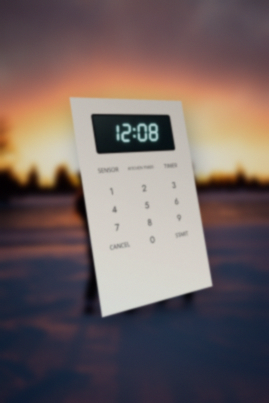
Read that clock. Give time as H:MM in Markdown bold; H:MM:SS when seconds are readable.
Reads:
**12:08**
